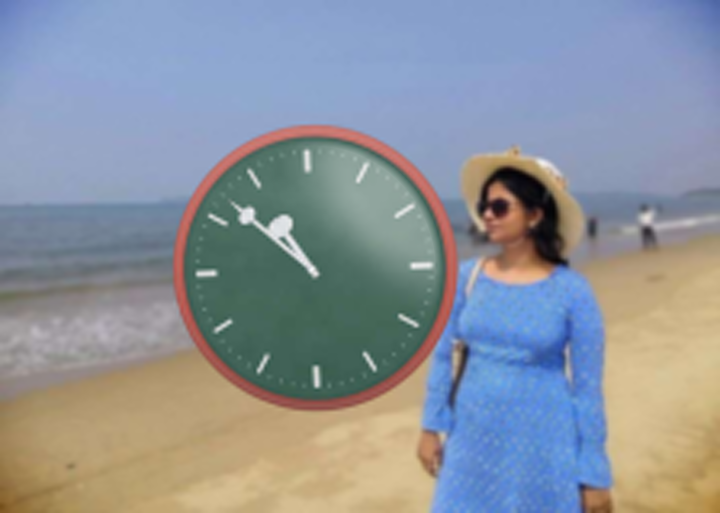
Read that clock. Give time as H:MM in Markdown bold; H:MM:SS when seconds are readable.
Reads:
**10:52**
